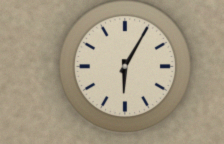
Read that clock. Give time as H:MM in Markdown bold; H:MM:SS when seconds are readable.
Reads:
**6:05**
